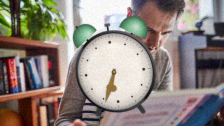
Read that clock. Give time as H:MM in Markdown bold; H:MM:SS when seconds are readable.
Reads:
**6:34**
